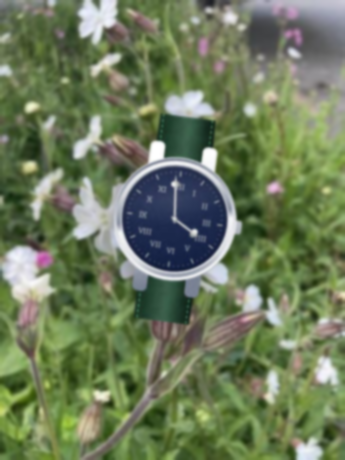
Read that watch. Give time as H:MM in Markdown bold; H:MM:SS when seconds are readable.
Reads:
**3:59**
